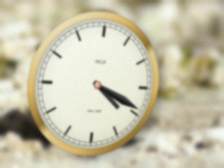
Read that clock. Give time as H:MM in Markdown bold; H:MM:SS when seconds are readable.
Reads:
**4:19**
